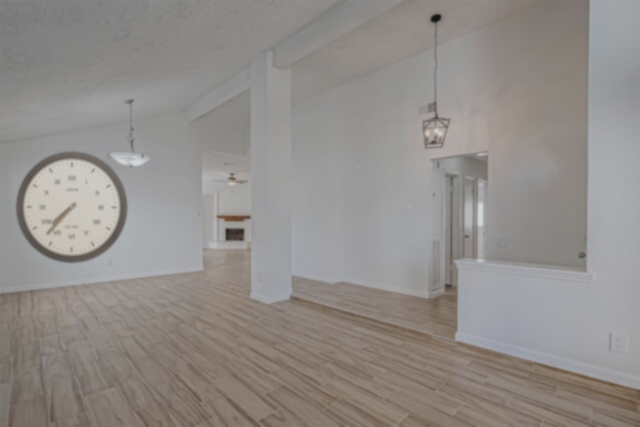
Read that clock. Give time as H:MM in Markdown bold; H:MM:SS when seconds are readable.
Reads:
**7:37**
